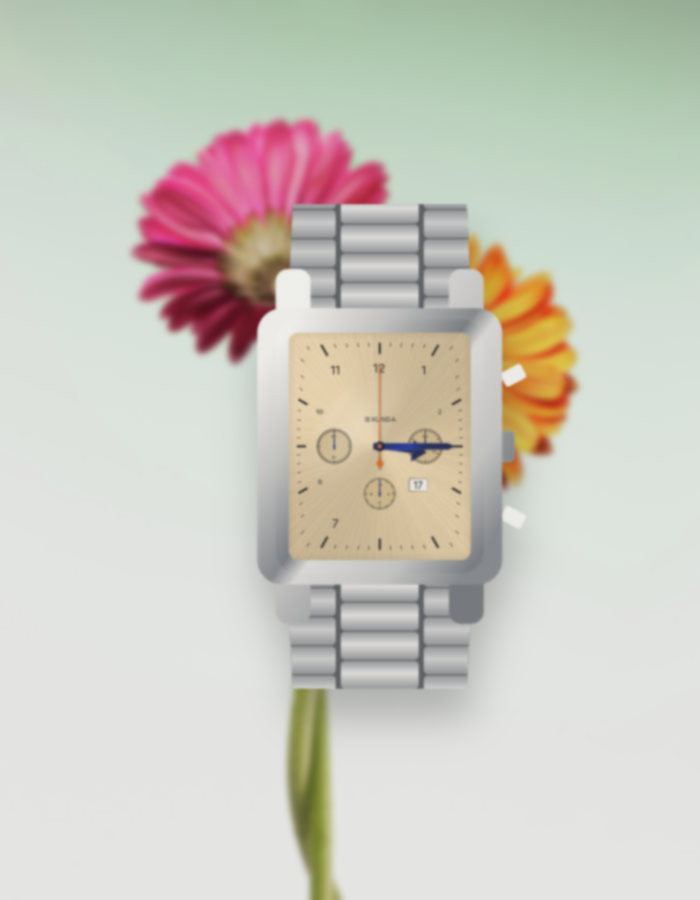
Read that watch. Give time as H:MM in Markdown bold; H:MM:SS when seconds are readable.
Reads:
**3:15**
